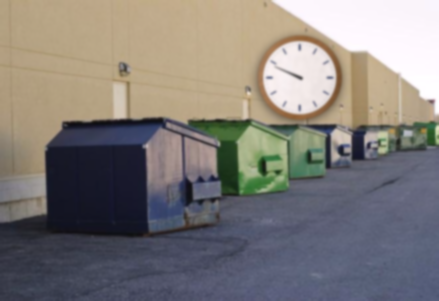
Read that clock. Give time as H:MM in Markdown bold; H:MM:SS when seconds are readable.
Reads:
**9:49**
